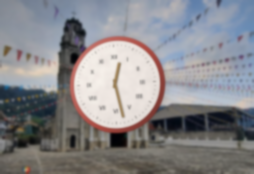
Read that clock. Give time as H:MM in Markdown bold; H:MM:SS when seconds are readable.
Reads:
**12:28**
